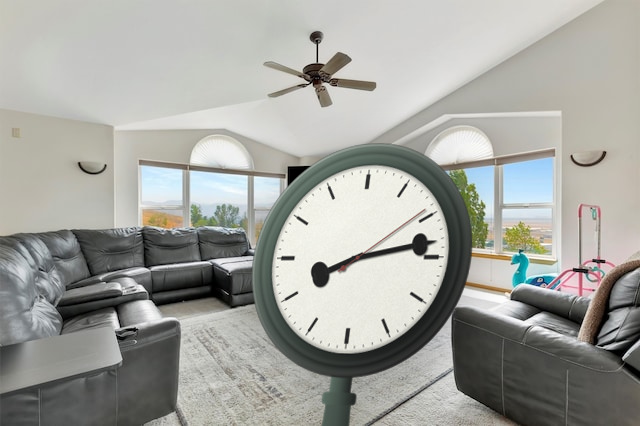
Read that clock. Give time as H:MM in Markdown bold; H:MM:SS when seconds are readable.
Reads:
**8:13:09**
